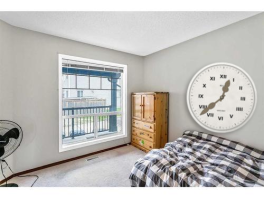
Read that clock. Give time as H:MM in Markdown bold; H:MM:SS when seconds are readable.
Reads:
**12:38**
